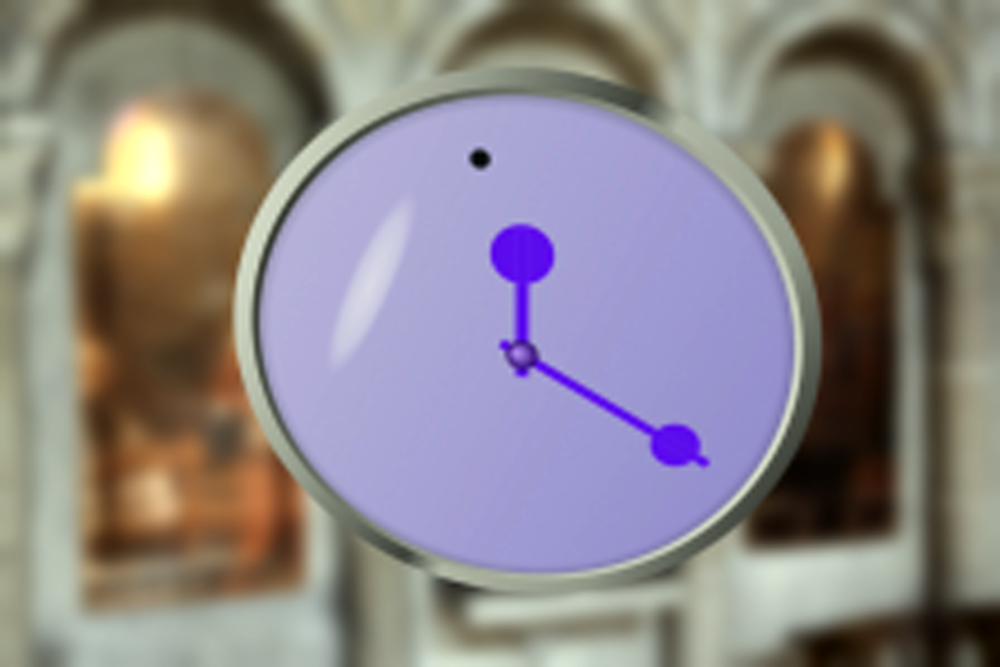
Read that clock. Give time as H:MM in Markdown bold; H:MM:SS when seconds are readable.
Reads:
**12:22**
